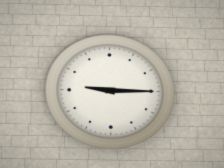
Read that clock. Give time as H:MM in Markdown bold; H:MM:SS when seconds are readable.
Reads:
**9:15**
